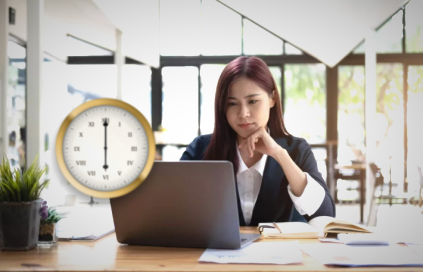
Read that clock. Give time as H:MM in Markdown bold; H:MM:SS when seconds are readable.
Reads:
**6:00**
